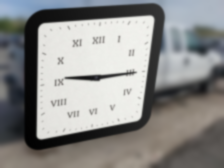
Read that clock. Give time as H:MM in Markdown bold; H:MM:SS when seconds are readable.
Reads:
**9:15**
